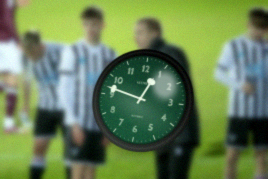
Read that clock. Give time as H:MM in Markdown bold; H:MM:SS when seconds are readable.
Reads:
**12:47**
